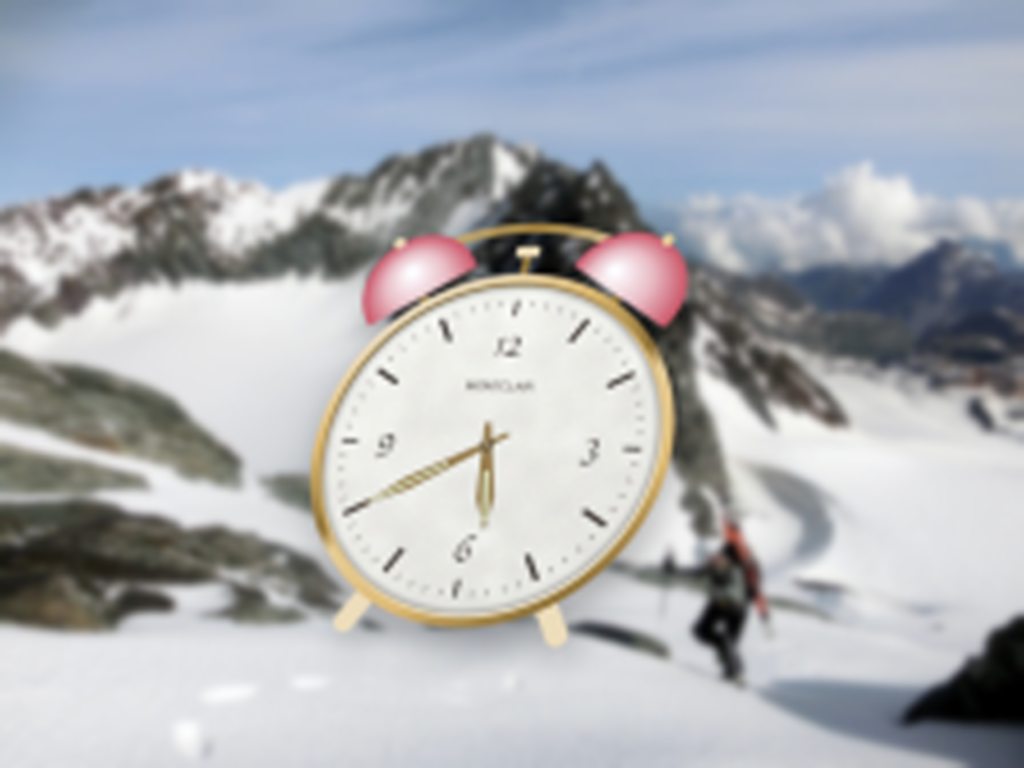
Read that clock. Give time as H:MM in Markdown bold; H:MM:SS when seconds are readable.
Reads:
**5:40**
